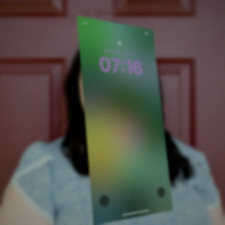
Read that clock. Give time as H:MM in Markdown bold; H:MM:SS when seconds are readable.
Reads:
**7:16**
